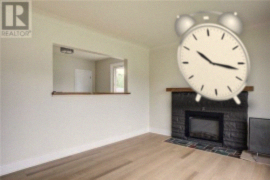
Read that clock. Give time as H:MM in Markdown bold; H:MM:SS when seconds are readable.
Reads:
**10:17**
